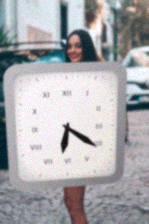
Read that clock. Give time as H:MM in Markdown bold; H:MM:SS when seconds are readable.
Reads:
**6:21**
